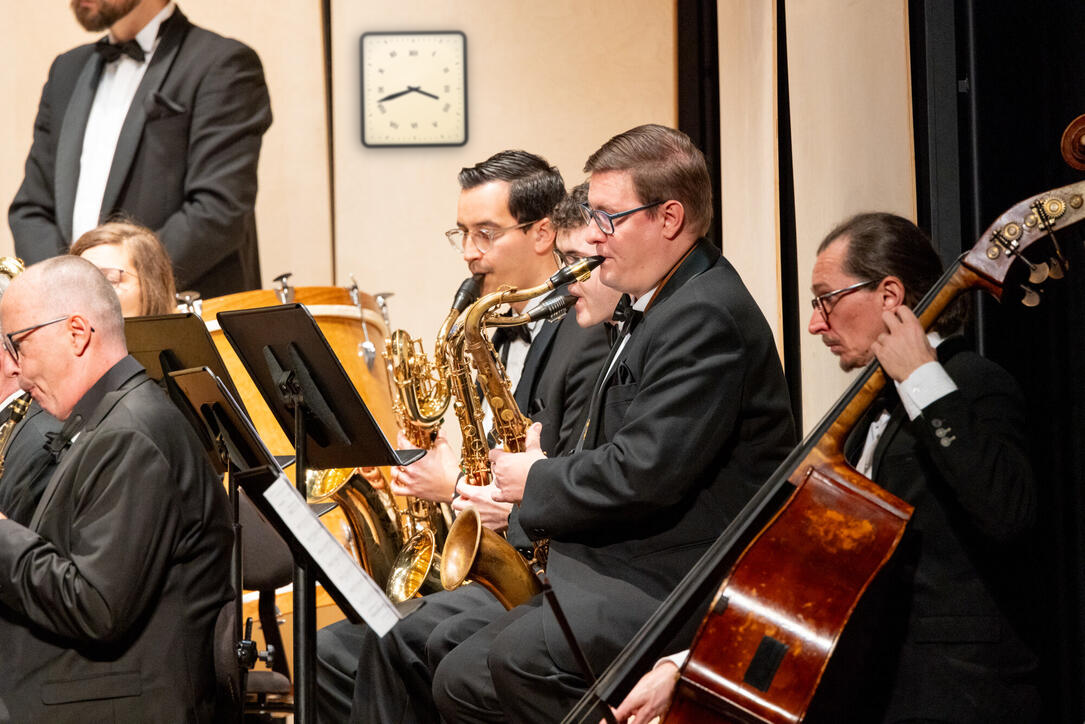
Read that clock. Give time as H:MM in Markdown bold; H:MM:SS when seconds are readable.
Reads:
**3:42**
